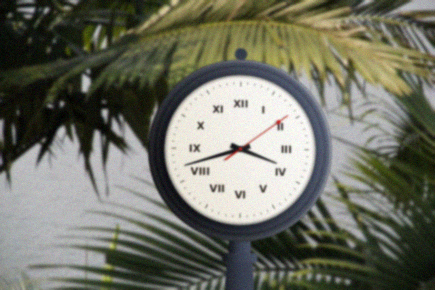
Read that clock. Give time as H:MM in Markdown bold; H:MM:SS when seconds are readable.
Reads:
**3:42:09**
